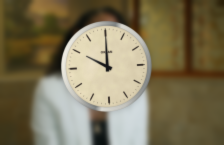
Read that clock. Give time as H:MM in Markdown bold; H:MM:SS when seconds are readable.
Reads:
**10:00**
